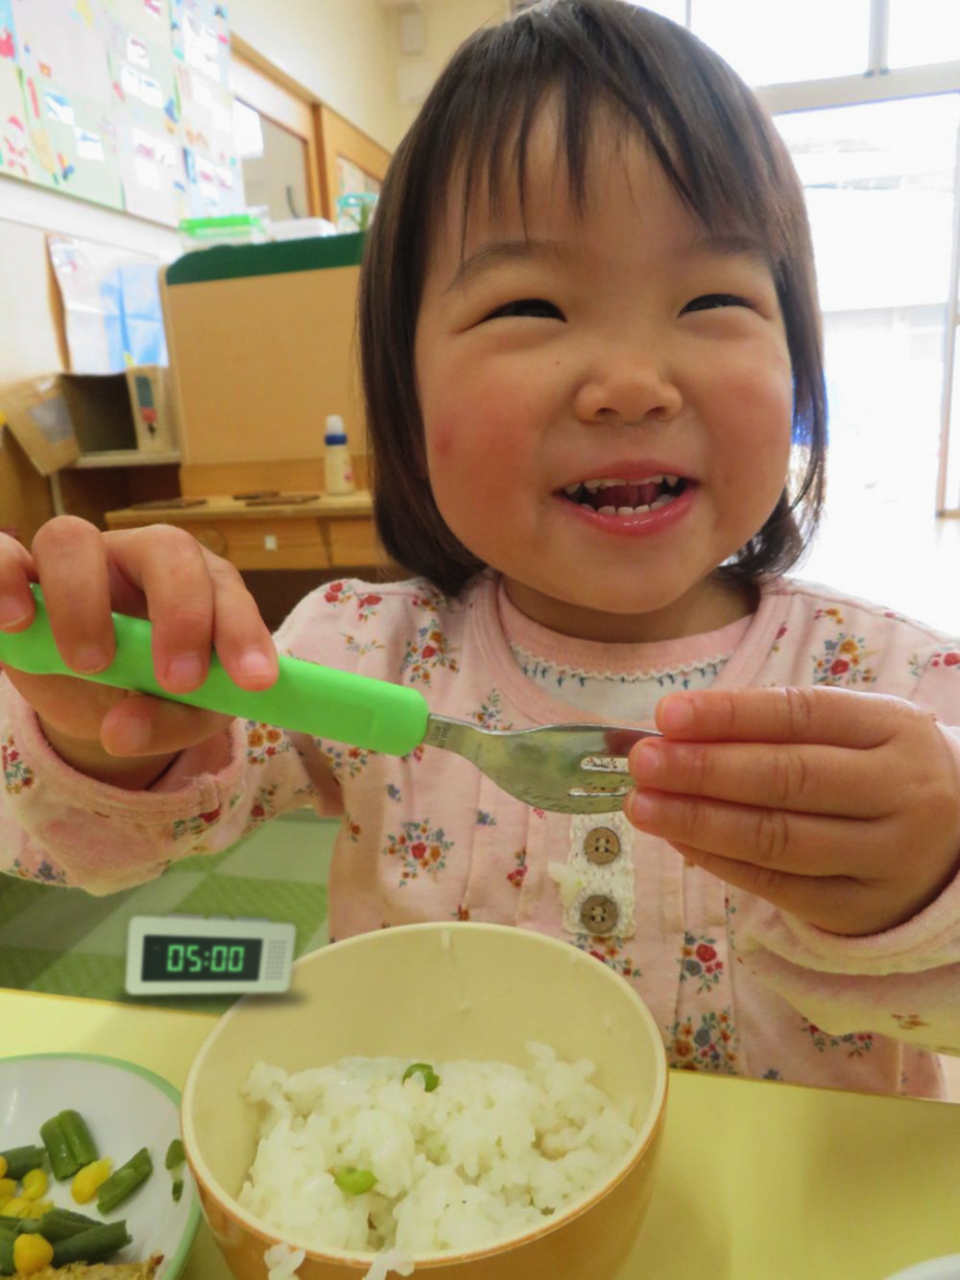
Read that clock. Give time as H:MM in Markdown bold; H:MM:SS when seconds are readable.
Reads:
**5:00**
